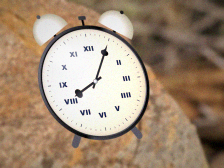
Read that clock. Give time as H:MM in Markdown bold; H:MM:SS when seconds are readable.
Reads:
**8:05**
